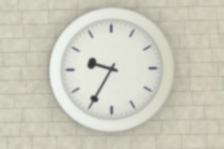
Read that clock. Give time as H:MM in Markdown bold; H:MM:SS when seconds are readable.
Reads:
**9:35**
